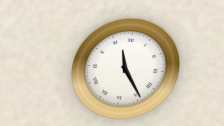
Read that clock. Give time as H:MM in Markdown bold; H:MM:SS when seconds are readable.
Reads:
**11:24**
